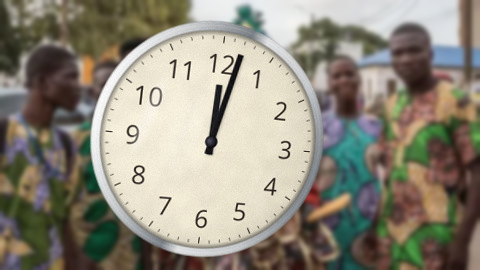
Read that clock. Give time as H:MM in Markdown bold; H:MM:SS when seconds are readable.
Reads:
**12:02**
